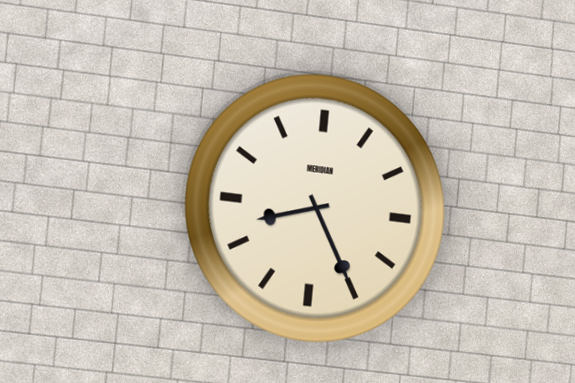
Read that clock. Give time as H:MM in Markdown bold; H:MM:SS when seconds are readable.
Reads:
**8:25**
